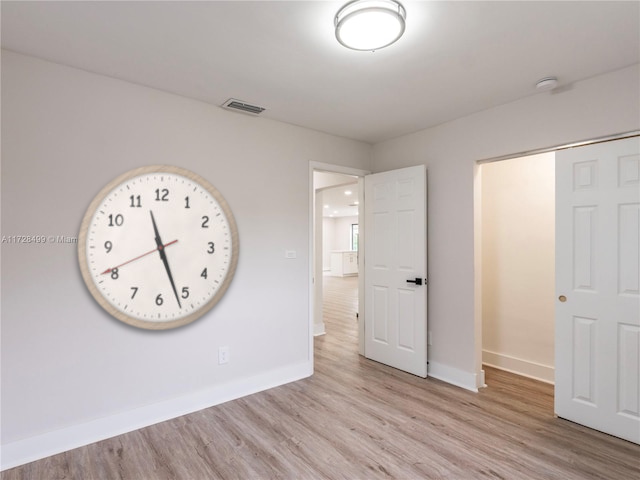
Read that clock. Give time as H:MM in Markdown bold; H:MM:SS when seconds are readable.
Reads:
**11:26:41**
